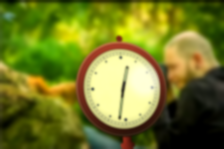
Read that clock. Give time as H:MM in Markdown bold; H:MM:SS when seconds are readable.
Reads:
**12:32**
